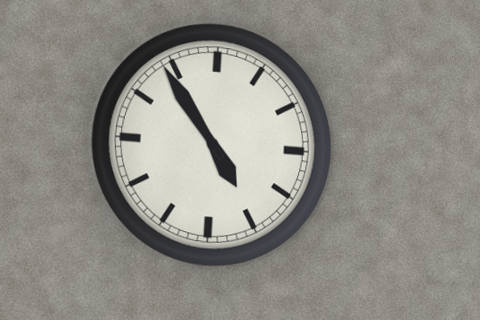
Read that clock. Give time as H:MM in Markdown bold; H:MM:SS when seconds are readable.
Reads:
**4:54**
